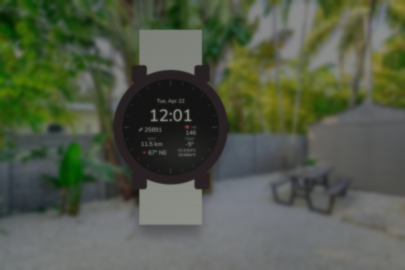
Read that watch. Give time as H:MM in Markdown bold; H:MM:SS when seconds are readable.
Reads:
**12:01**
